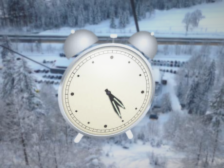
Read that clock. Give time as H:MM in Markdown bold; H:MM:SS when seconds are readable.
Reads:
**4:25**
